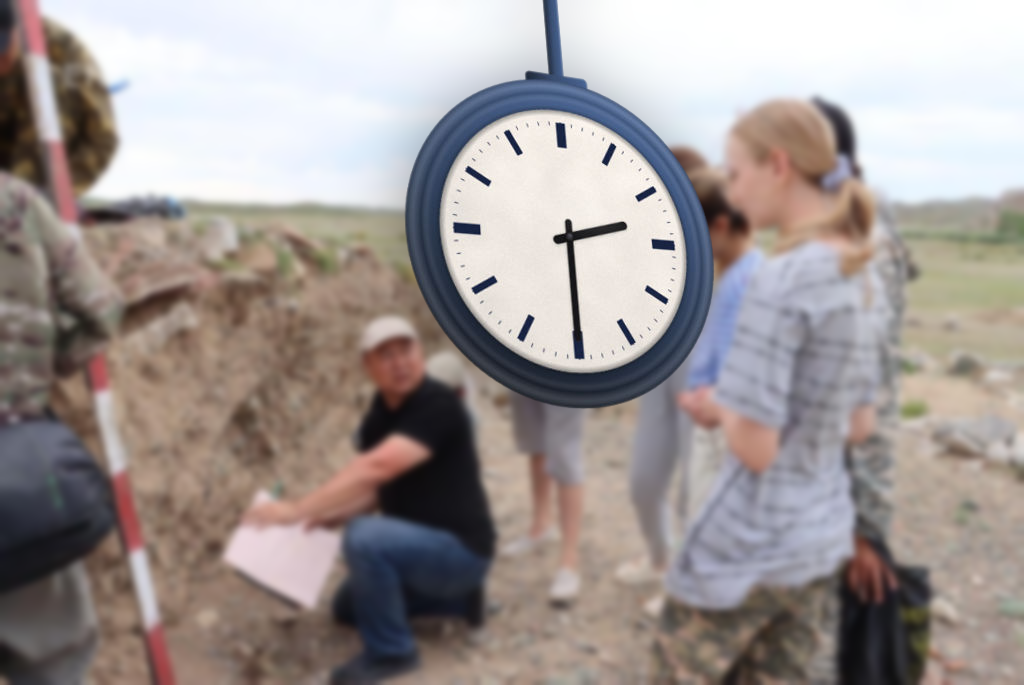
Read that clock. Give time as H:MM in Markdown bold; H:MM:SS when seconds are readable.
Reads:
**2:30**
